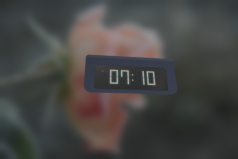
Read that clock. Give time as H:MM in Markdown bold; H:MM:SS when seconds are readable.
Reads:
**7:10**
